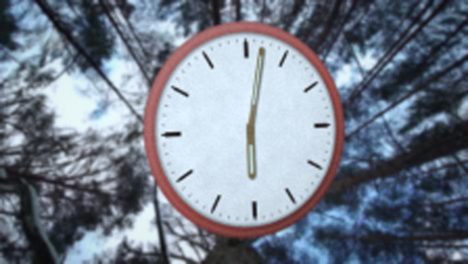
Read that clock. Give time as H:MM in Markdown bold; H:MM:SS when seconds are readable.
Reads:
**6:02**
